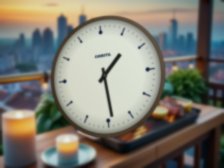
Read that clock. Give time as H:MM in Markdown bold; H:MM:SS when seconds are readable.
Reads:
**1:29**
